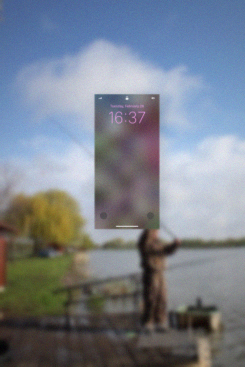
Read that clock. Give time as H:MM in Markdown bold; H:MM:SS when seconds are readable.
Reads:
**16:37**
